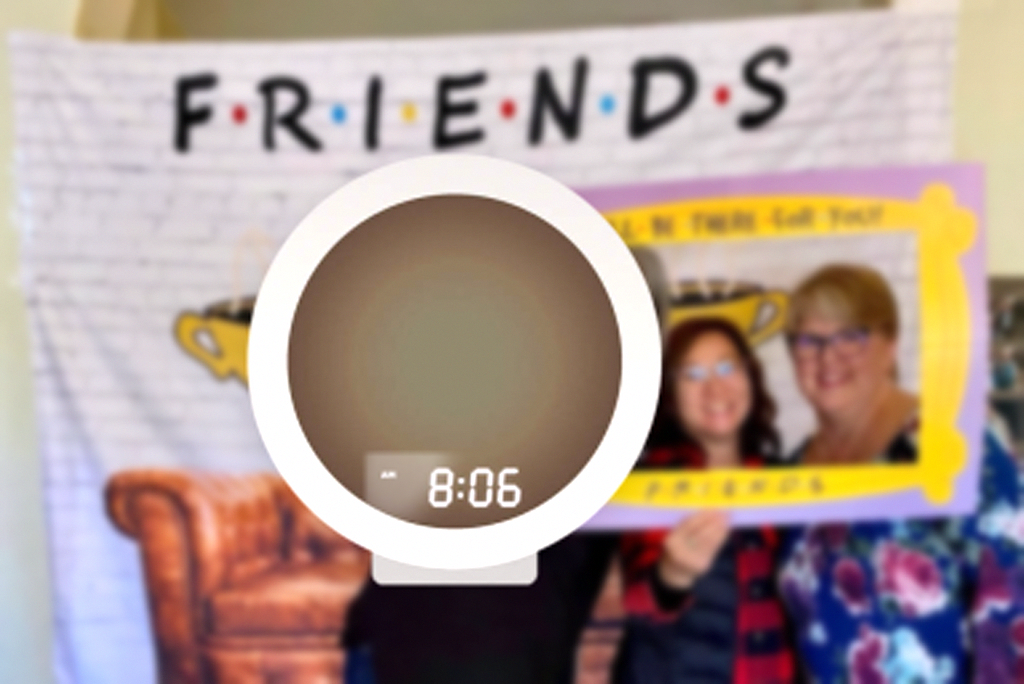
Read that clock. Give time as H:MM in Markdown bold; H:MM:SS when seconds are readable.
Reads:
**8:06**
